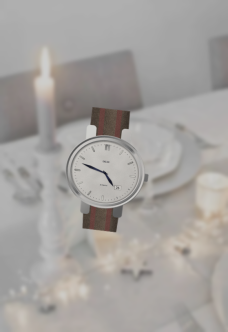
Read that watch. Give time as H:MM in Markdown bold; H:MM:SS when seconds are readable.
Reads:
**4:48**
